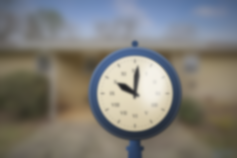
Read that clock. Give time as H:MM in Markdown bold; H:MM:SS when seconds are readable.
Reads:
**10:01**
